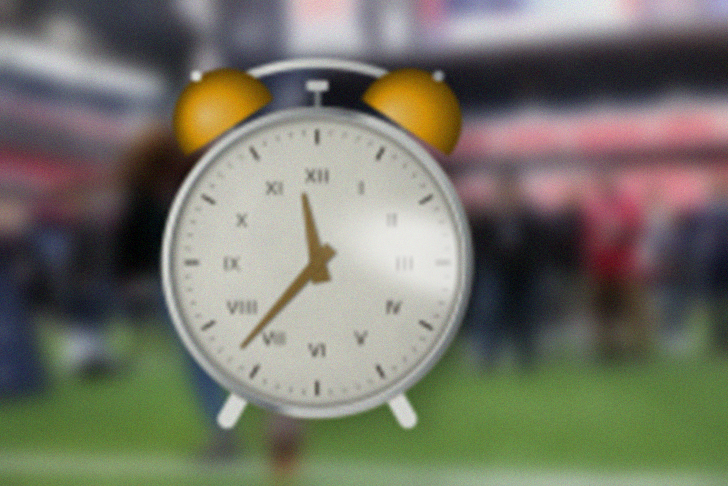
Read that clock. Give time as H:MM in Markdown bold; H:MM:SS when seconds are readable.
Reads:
**11:37**
